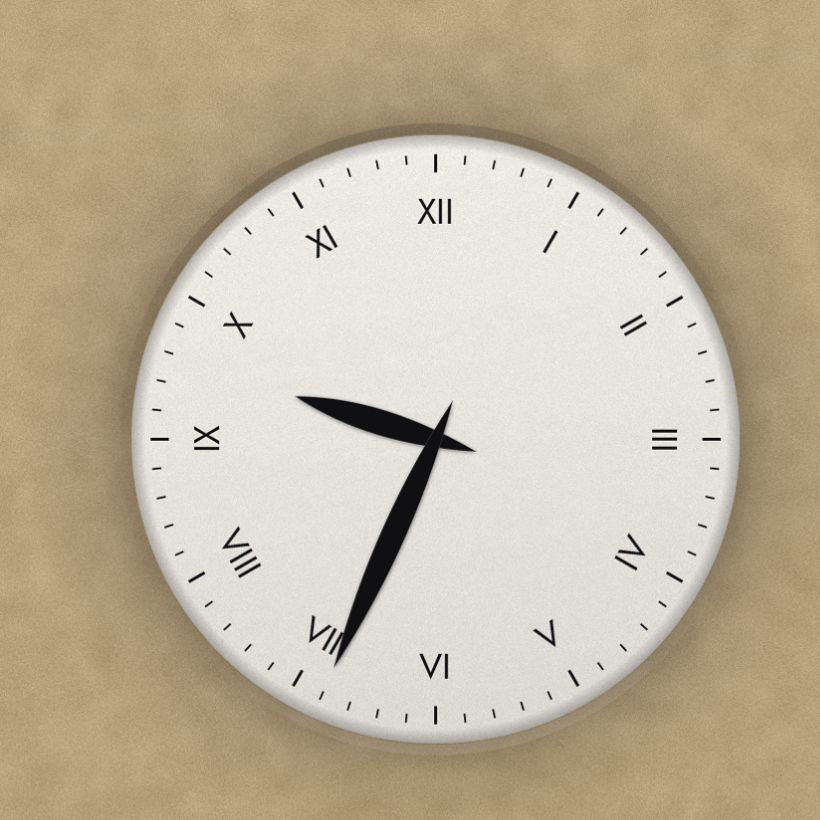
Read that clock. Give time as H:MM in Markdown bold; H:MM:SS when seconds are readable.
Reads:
**9:34**
